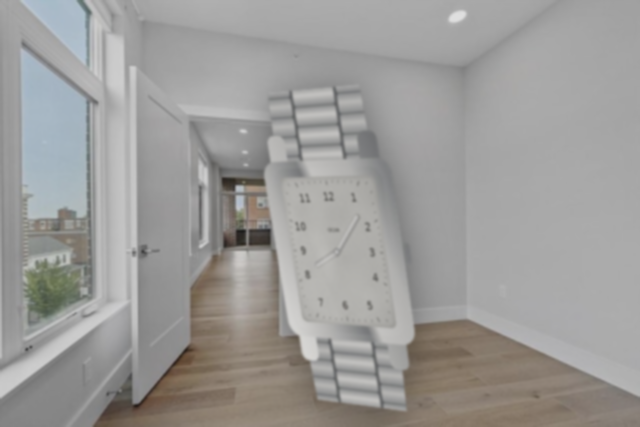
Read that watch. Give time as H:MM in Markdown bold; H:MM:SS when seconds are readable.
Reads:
**8:07**
